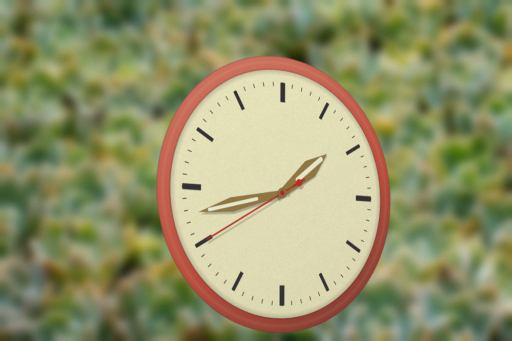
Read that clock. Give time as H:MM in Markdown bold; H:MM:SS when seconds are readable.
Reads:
**1:42:40**
